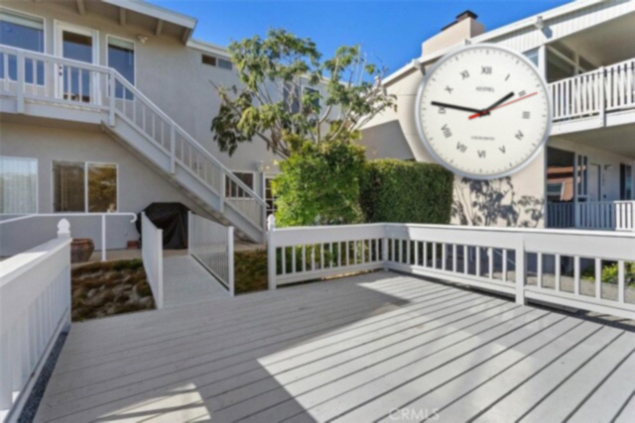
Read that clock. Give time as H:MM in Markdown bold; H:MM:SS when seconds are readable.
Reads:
**1:46:11**
